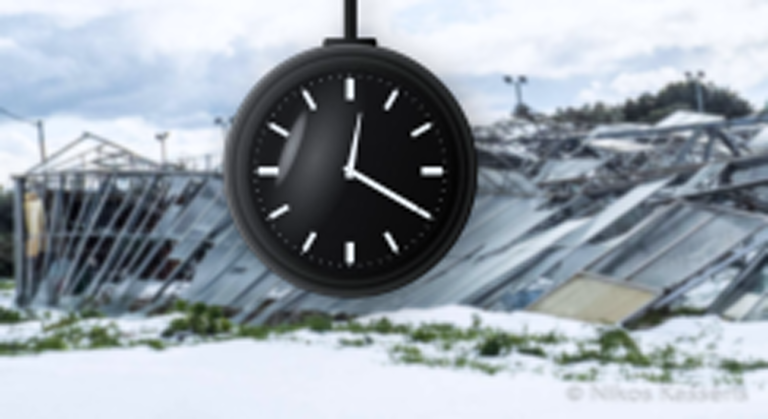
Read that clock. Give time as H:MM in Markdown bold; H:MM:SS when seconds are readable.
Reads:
**12:20**
